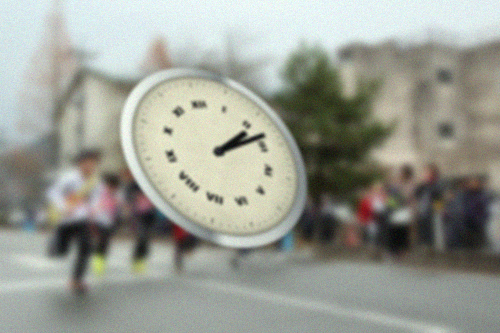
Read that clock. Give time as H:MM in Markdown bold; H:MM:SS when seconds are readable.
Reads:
**2:13**
